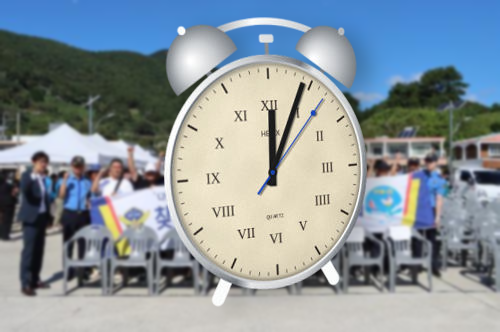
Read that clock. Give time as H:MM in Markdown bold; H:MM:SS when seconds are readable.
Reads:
**12:04:07**
